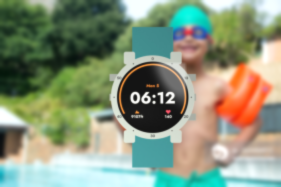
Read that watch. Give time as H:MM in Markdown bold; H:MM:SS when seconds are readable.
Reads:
**6:12**
